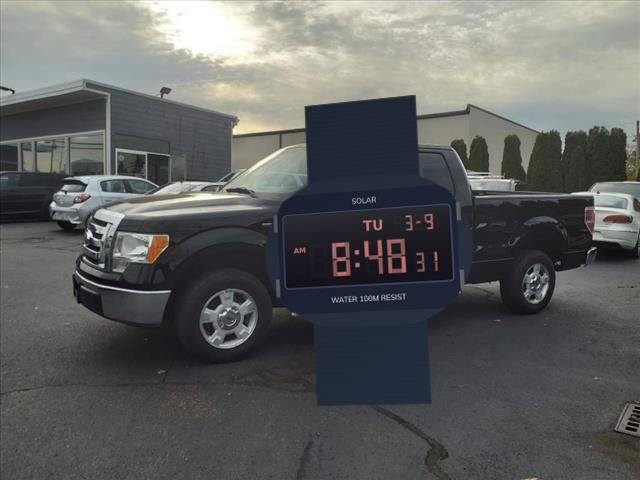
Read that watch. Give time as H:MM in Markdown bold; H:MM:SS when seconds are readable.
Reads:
**8:48:31**
